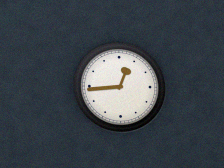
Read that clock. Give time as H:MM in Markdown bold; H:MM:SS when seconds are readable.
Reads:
**12:44**
